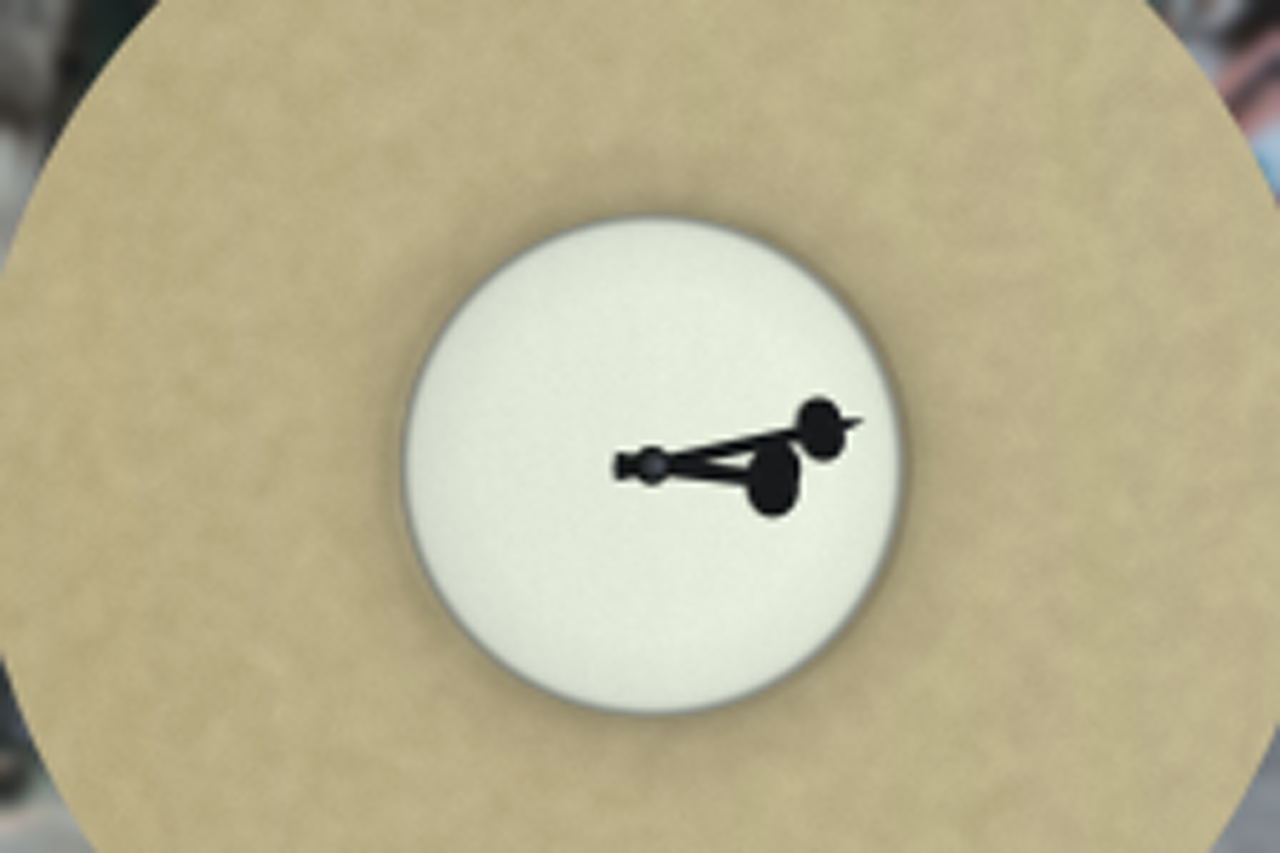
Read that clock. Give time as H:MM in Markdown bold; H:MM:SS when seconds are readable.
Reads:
**3:13**
